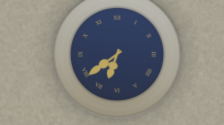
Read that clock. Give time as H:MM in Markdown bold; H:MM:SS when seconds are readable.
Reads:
**6:39**
